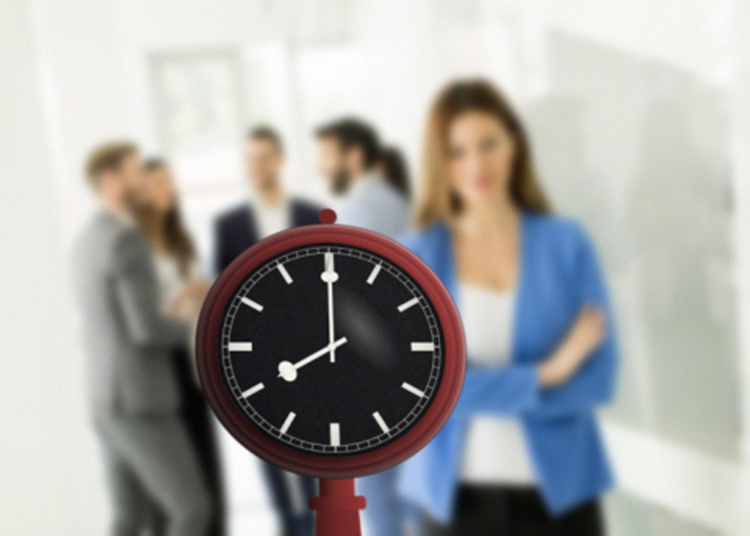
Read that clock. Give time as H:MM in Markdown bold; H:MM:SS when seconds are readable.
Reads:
**8:00**
